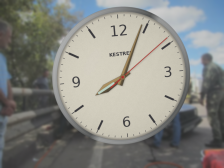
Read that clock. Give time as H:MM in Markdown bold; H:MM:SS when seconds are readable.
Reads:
**8:04:09**
